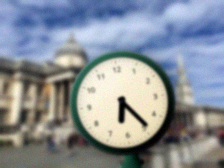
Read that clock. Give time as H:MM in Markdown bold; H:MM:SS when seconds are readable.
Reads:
**6:24**
